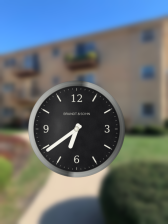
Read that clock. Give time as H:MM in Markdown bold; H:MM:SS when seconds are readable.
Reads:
**6:39**
